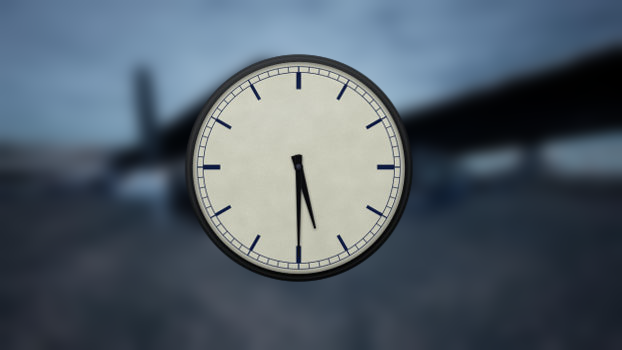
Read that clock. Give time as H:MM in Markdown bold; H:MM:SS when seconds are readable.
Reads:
**5:30**
